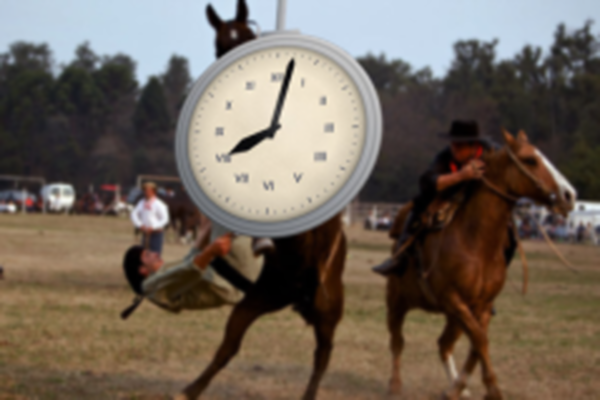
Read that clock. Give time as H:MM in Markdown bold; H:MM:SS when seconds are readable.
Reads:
**8:02**
